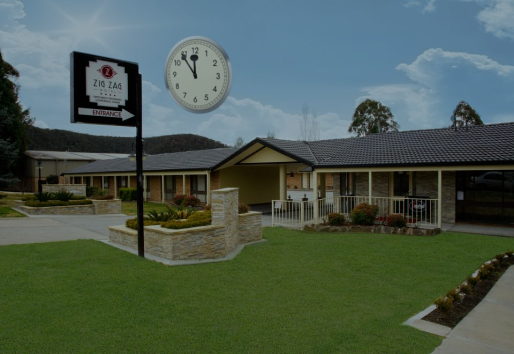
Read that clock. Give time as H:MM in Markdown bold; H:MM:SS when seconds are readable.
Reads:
**11:54**
